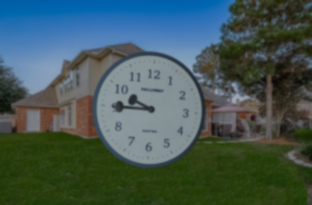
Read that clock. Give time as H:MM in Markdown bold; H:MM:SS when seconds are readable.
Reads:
**9:45**
